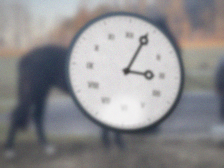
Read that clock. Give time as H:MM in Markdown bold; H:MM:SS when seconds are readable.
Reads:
**3:04**
